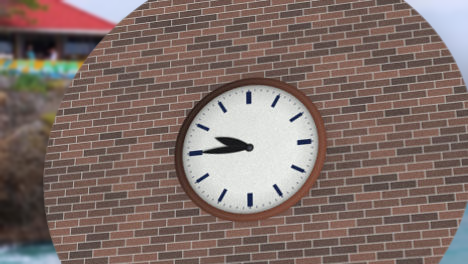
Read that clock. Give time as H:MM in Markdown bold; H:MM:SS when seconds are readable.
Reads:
**9:45**
